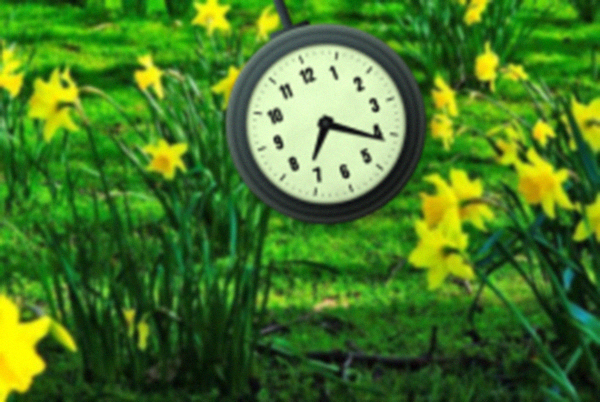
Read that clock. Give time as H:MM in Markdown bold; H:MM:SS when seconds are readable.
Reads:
**7:21**
